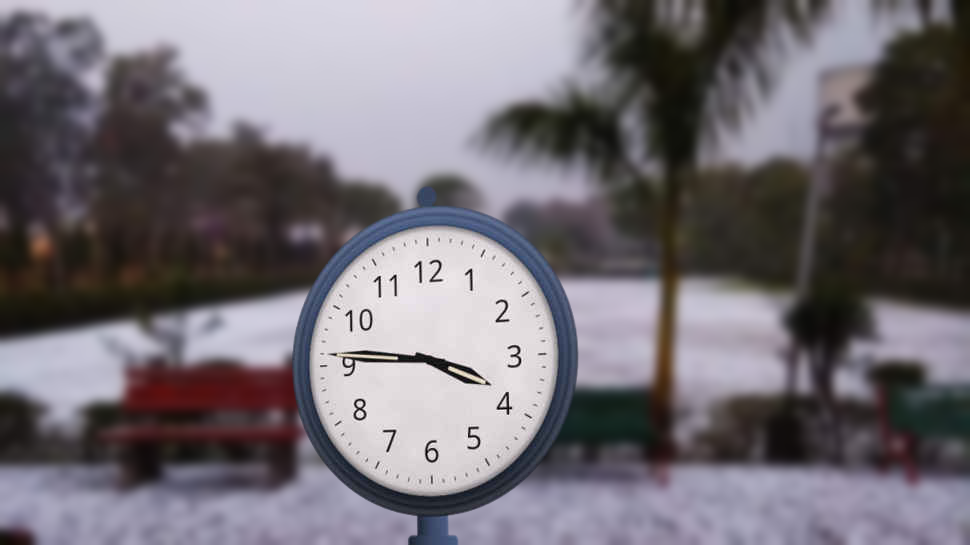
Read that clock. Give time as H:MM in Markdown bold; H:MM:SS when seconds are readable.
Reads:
**3:46**
